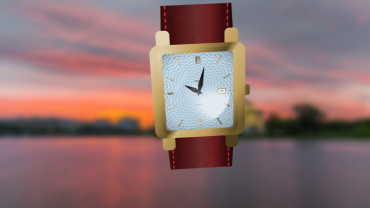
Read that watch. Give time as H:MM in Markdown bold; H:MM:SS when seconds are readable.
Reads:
**10:02**
